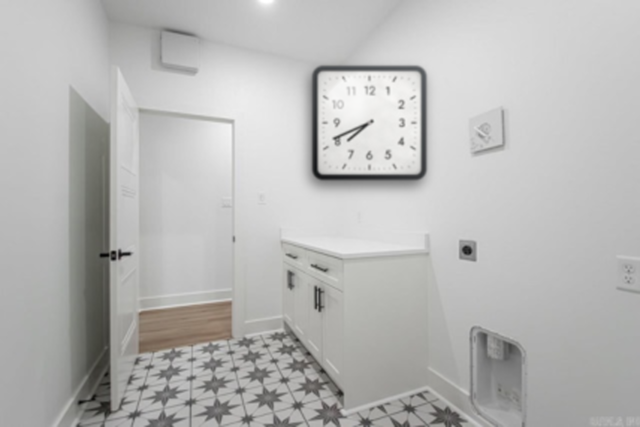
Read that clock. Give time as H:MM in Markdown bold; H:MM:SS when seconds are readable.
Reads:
**7:41**
